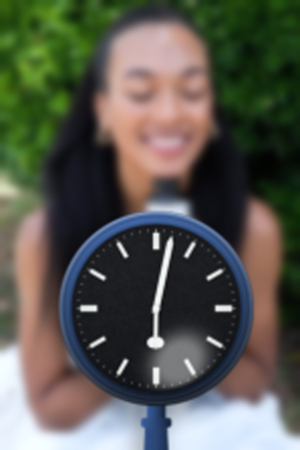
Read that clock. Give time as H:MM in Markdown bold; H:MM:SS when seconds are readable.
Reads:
**6:02**
